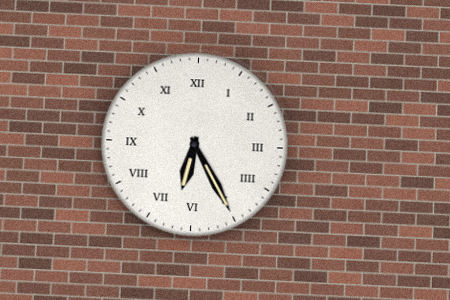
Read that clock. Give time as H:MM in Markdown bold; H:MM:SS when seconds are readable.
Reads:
**6:25**
